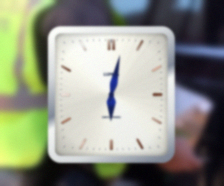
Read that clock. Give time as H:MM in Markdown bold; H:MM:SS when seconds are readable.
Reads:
**6:02**
